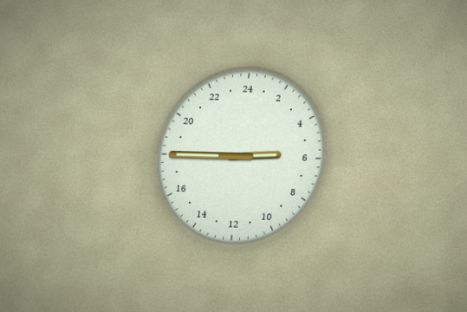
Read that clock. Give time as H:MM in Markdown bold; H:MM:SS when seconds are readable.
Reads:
**5:45**
